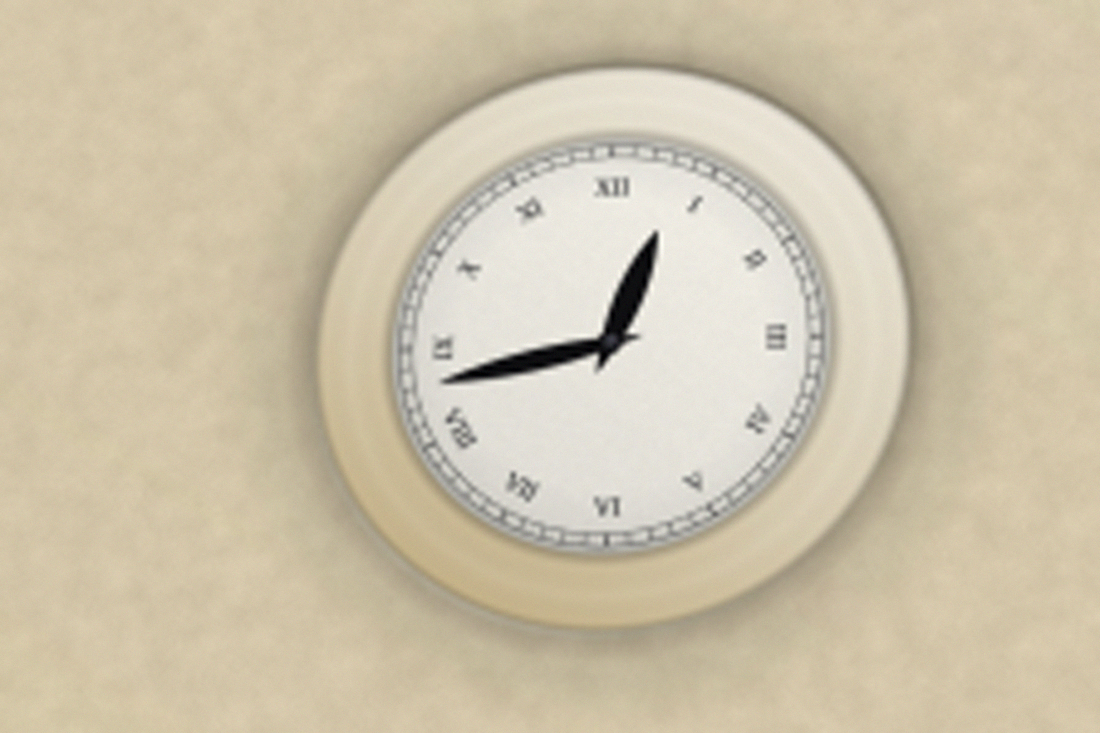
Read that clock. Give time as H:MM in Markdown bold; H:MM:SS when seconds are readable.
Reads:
**12:43**
